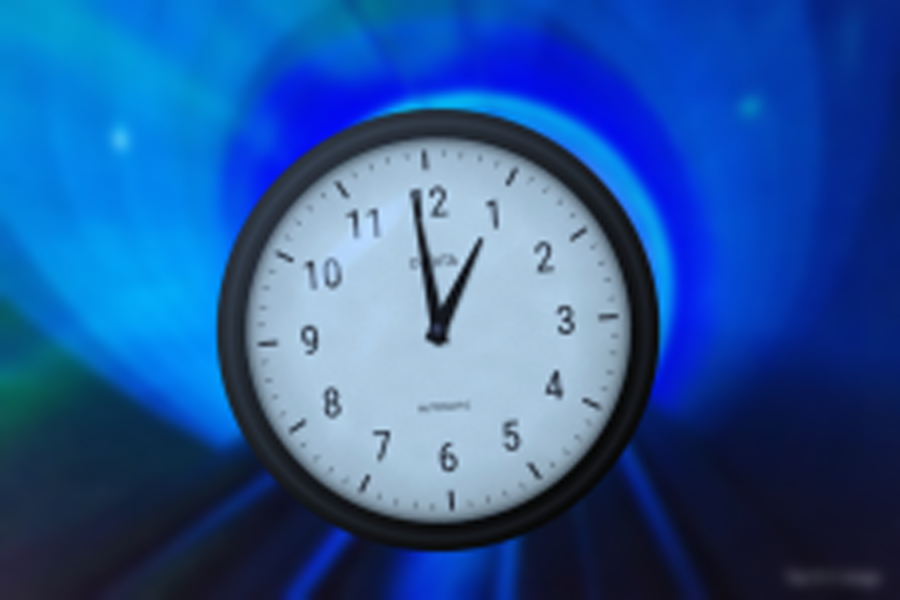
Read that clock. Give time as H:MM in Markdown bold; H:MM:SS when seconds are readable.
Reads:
**12:59**
